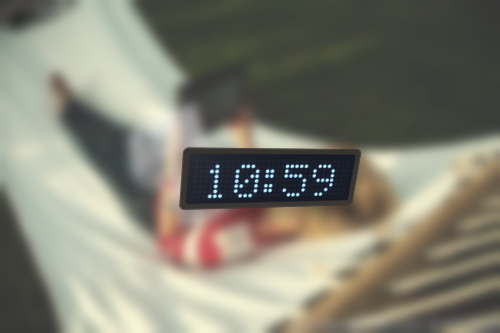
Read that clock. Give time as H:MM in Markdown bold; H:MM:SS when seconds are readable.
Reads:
**10:59**
